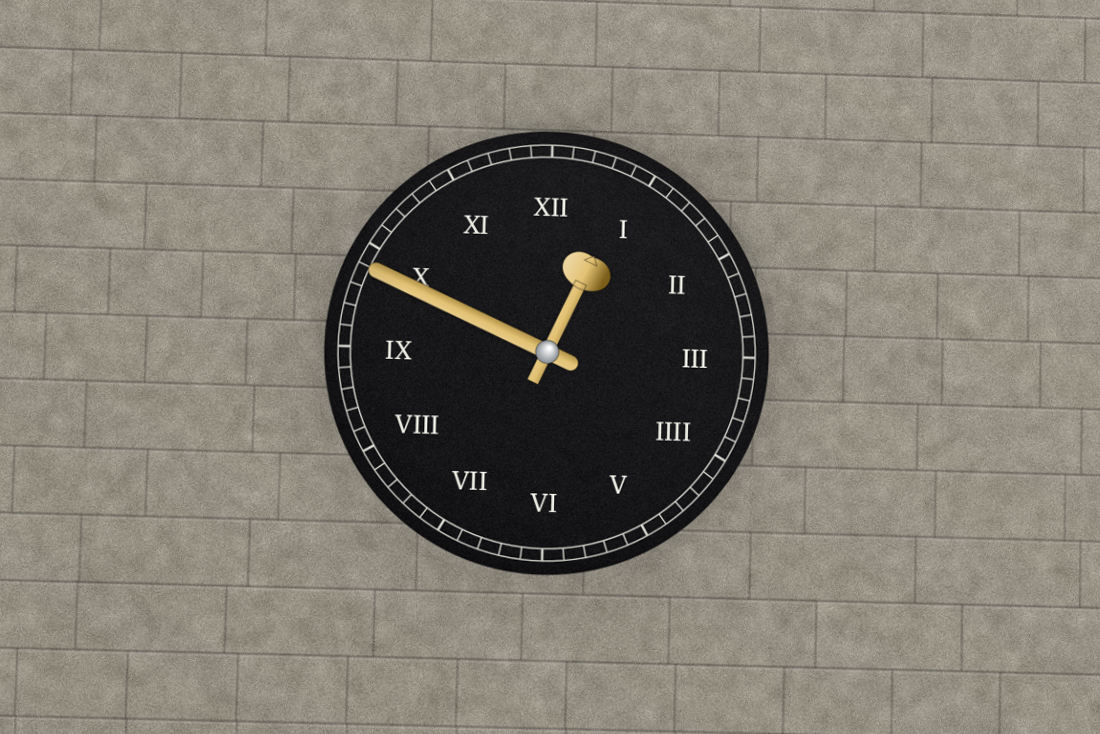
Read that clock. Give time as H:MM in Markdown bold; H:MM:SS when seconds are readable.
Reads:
**12:49**
